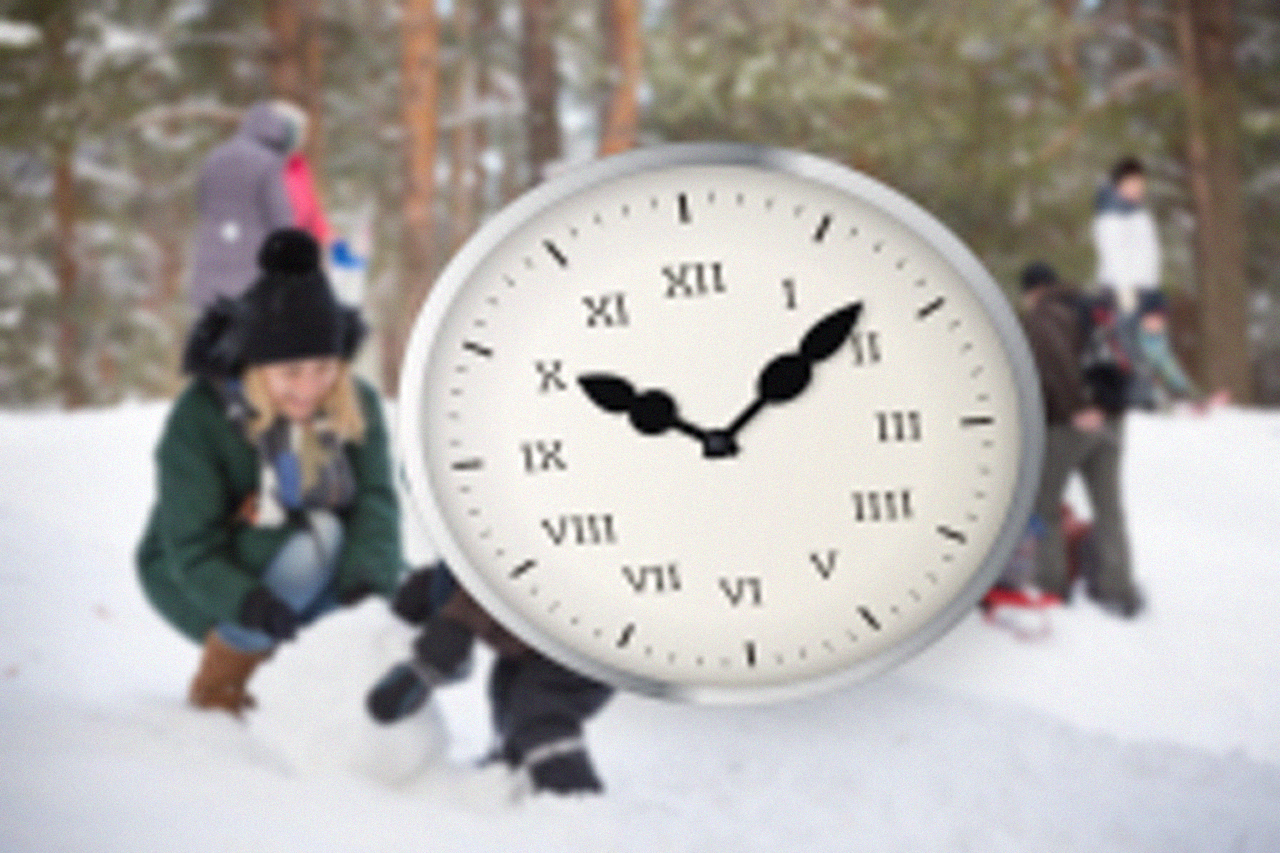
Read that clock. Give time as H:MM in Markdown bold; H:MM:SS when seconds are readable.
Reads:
**10:08**
